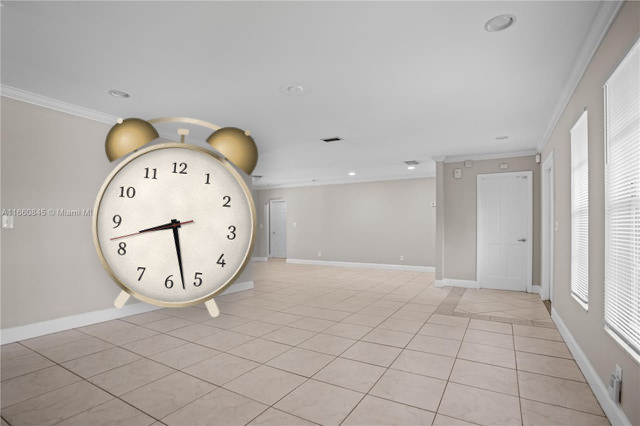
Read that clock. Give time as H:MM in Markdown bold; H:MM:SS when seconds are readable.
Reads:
**8:27:42**
